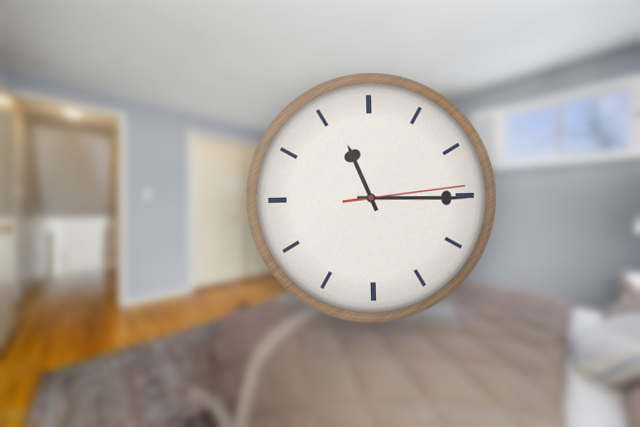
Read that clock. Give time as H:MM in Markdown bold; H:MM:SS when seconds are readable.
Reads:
**11:15:14**
